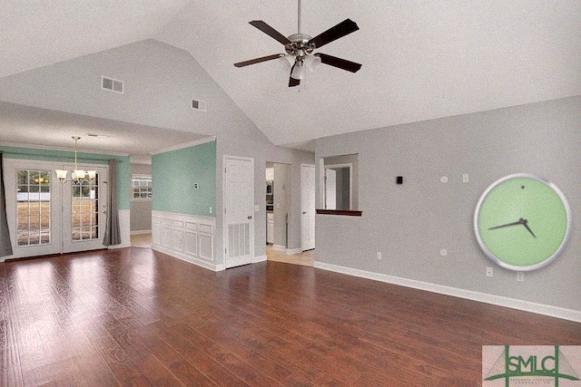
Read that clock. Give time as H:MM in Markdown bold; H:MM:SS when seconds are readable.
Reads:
**4:43**
